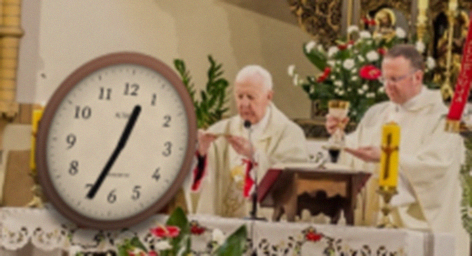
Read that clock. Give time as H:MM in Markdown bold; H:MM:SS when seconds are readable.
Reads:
**12:34**
